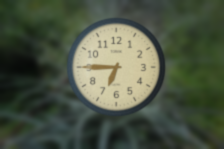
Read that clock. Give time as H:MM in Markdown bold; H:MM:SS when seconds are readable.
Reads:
**6:45**
